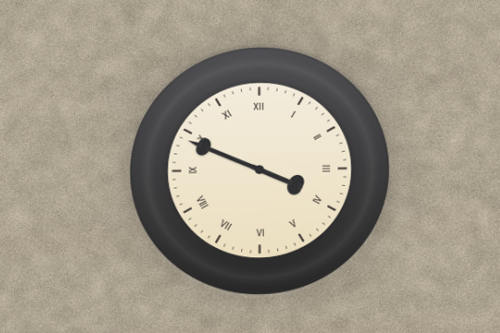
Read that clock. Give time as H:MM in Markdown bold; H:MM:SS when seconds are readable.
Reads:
**3:49**
